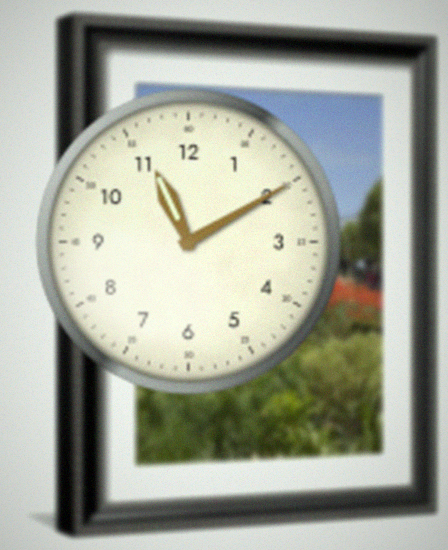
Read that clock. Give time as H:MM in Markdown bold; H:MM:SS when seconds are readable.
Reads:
**11:10**
